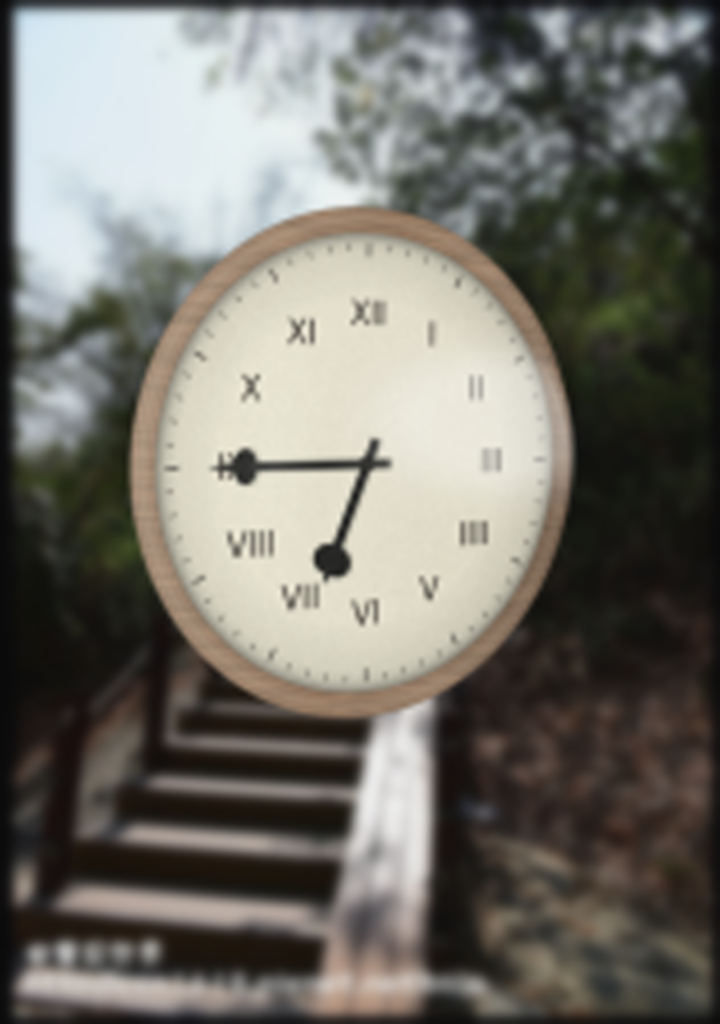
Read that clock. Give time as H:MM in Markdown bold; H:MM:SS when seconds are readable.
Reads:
**6:45**
